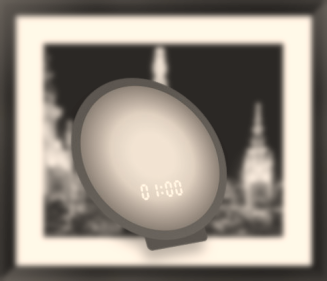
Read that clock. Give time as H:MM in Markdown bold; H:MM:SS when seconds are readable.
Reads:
**1:00**
